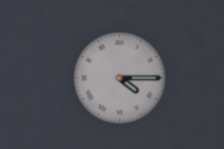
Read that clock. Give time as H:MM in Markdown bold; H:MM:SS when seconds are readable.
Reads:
**4:15**
